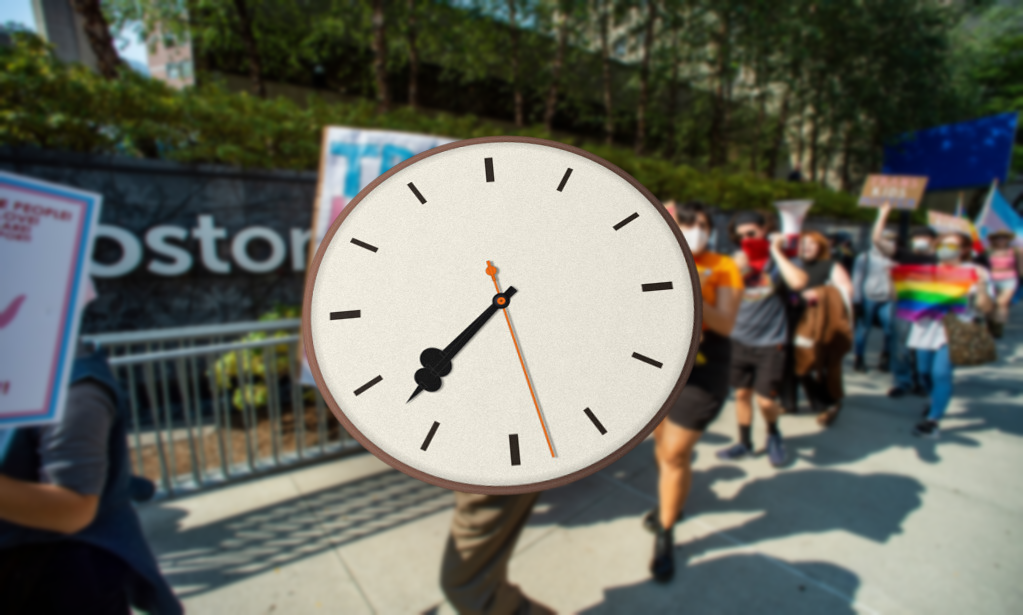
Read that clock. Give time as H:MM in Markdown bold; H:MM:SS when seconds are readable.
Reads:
**7:37:28**
